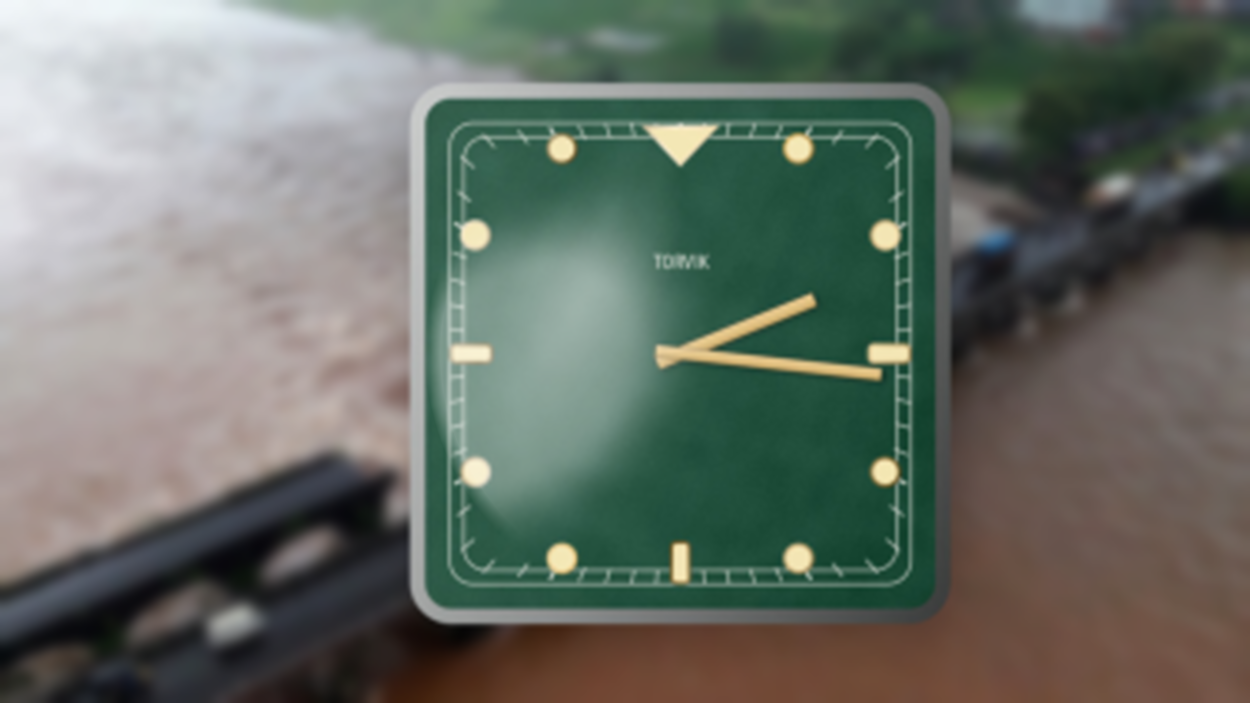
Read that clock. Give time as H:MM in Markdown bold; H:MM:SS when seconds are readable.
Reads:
**2:16**
